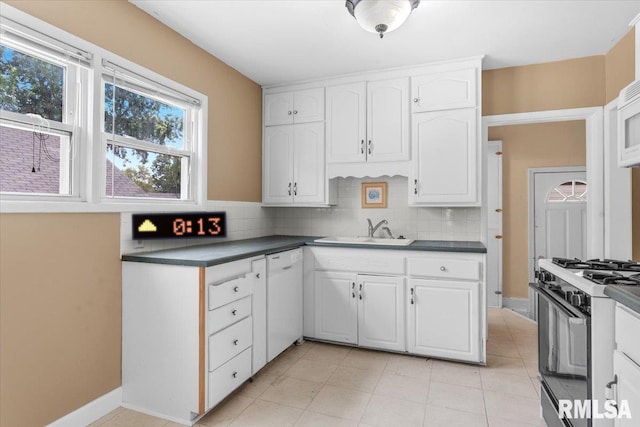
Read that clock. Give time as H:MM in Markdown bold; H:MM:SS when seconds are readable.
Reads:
**0:13**
